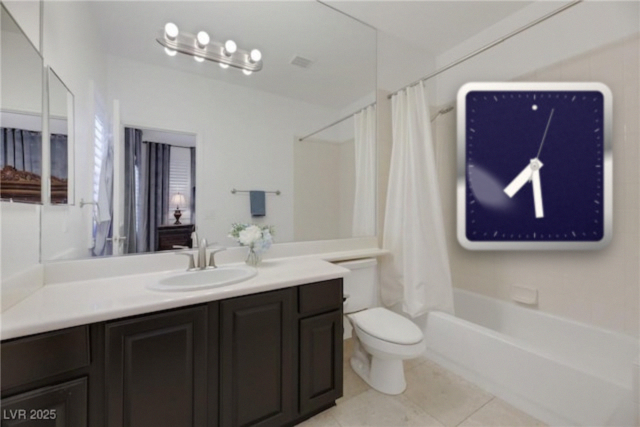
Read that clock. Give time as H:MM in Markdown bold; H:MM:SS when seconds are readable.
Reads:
**7:29:03**
